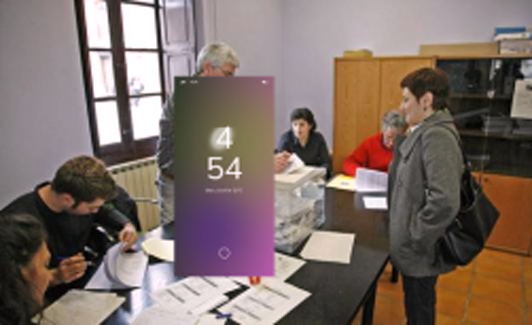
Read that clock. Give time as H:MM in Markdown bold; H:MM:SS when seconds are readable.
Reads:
**4:54**
